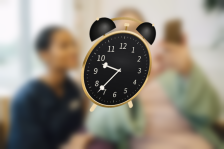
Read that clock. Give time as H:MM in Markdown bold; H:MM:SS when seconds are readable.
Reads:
**9:37**
